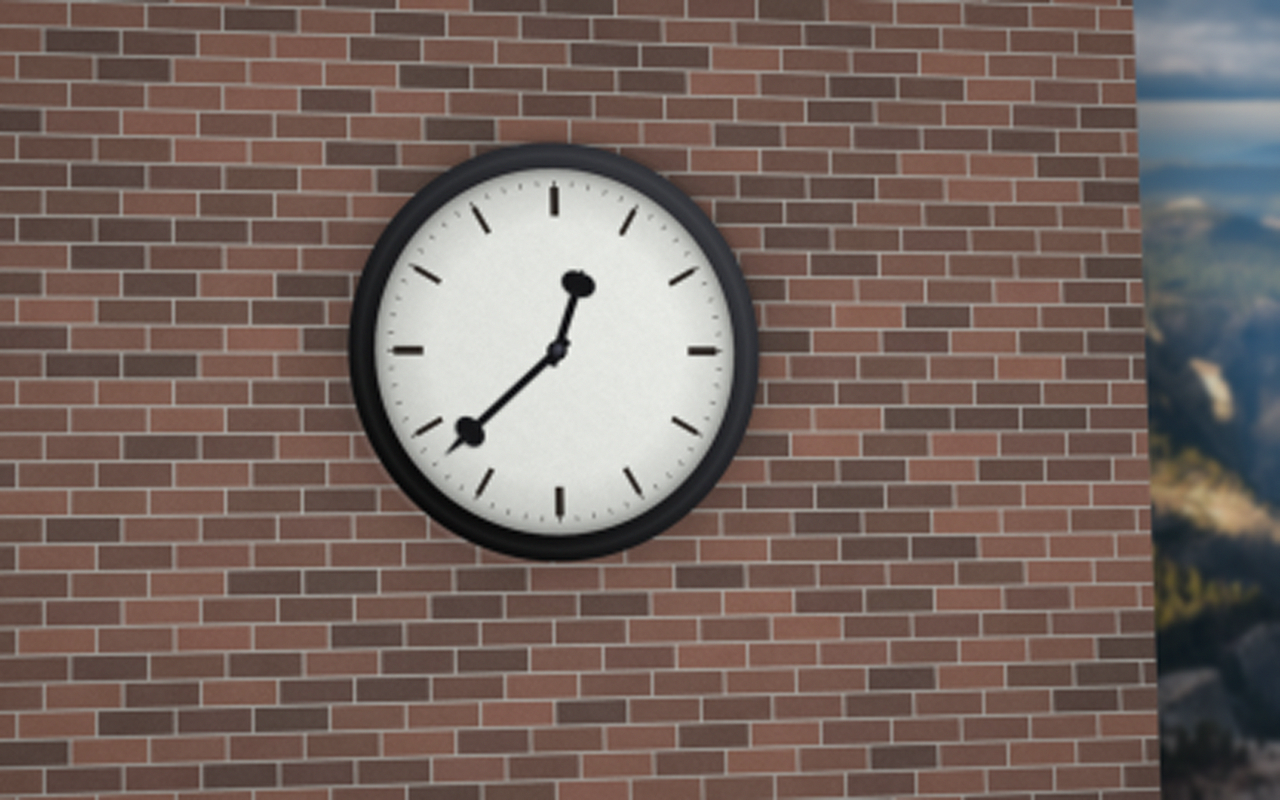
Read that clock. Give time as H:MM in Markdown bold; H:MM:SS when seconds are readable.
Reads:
**12:38**
